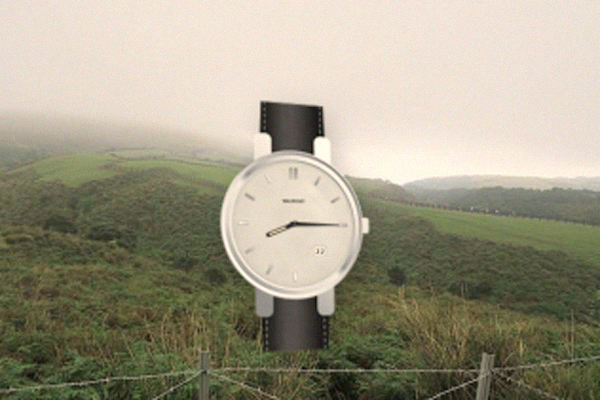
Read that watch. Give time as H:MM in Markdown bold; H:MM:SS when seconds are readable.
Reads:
**8:15**
